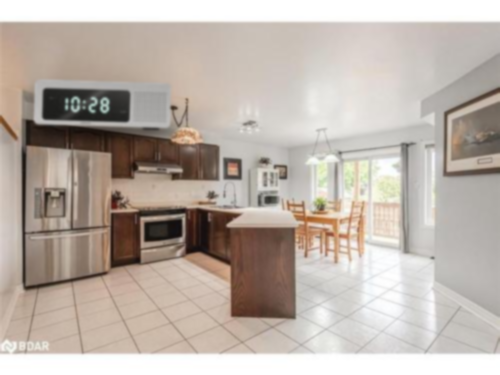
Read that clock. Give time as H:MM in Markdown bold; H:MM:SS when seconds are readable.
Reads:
**10:28**
